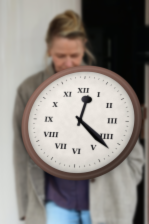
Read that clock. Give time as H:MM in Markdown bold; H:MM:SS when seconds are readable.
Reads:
**12:22**
